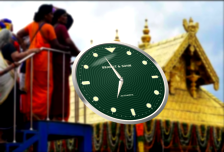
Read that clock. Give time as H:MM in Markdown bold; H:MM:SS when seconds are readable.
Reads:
**6:57**
